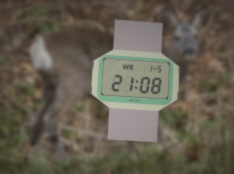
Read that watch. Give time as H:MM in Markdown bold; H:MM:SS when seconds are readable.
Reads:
**21:08**
